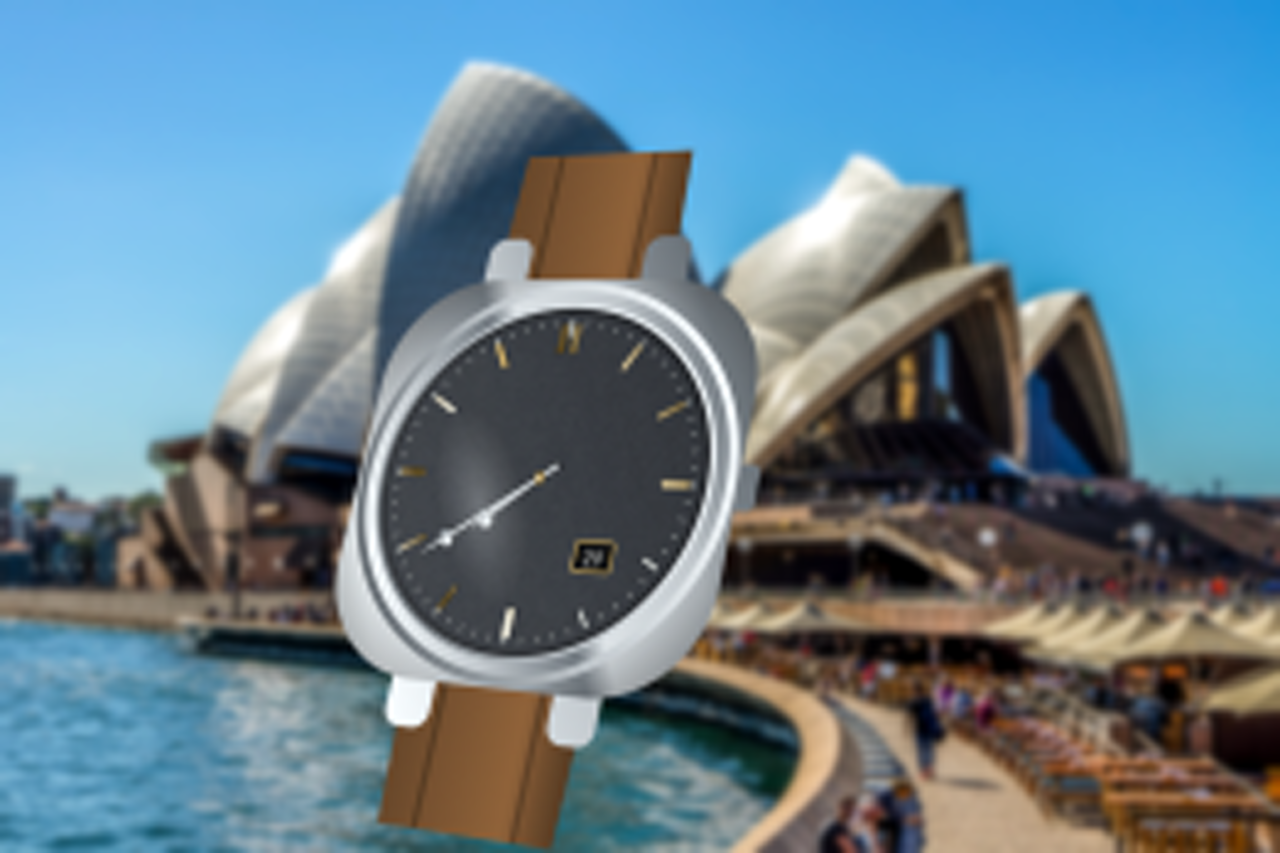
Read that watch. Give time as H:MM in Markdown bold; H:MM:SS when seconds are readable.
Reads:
**7:39**
